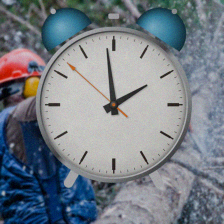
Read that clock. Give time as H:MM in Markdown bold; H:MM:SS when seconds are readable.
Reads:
**1:58:52**
